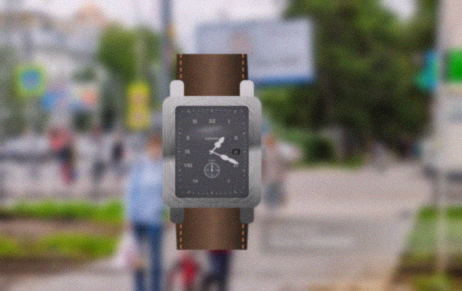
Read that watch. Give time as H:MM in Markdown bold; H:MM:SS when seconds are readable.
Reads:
**1:19**
